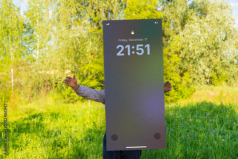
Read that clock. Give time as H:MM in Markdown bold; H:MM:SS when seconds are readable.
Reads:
**21:51**
